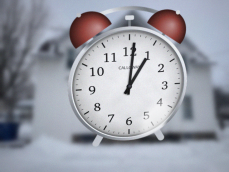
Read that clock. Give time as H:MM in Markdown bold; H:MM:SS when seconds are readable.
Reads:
**1:01**
